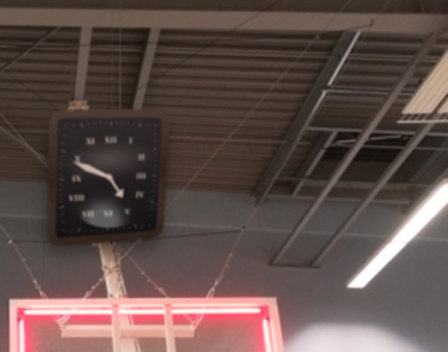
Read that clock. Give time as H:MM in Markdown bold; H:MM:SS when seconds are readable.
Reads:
**4:49**
